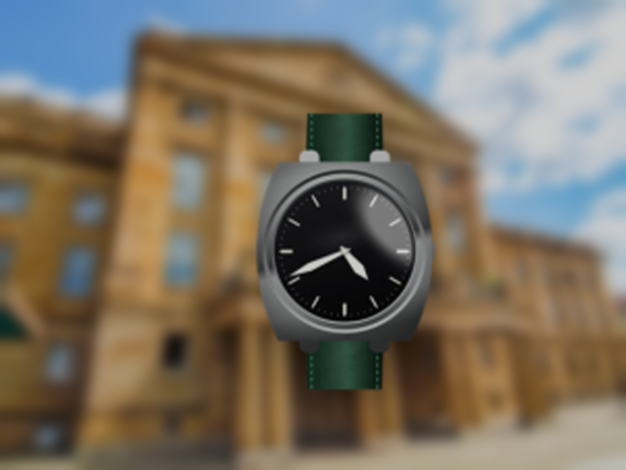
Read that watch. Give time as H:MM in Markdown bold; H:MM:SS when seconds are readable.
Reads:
**4:41**
